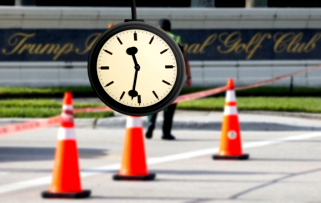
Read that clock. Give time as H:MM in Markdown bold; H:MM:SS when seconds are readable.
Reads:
**11:32**
